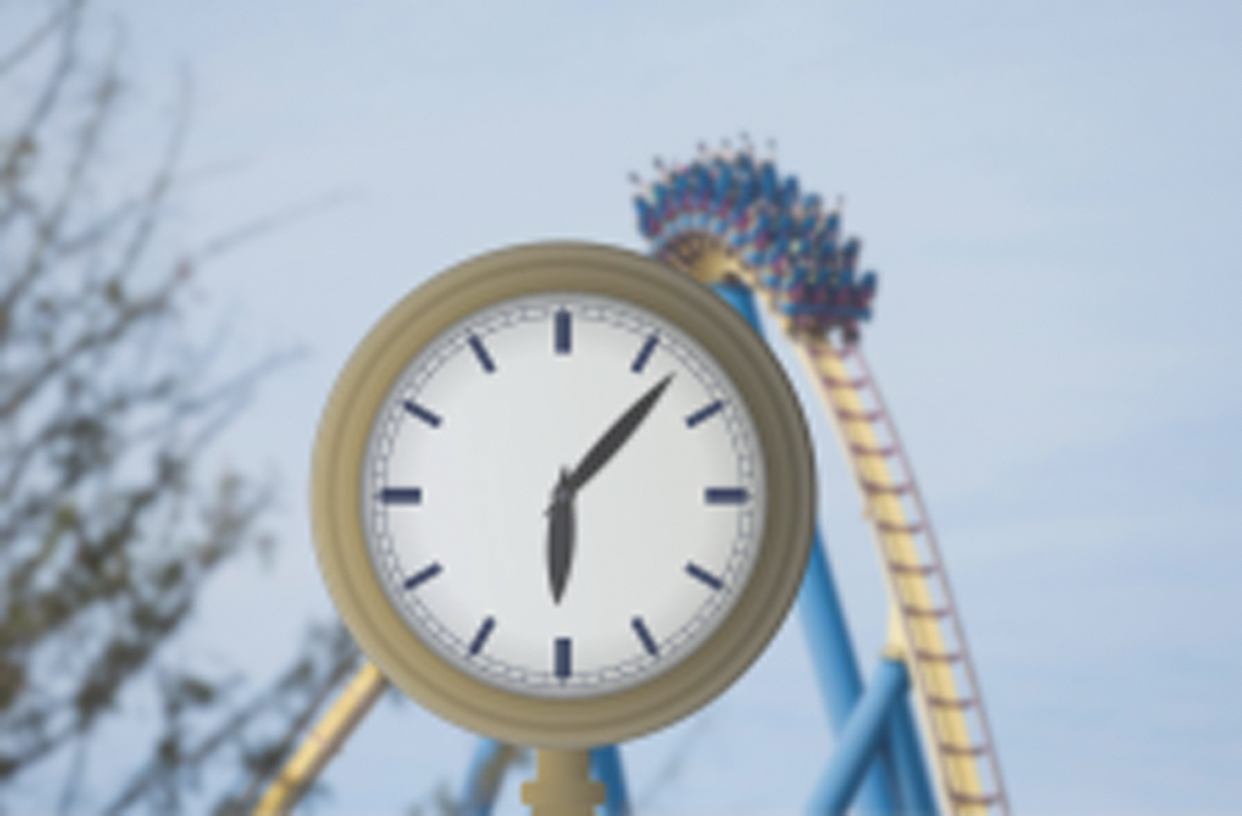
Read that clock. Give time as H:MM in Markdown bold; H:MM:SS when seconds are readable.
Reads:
**6:07**
